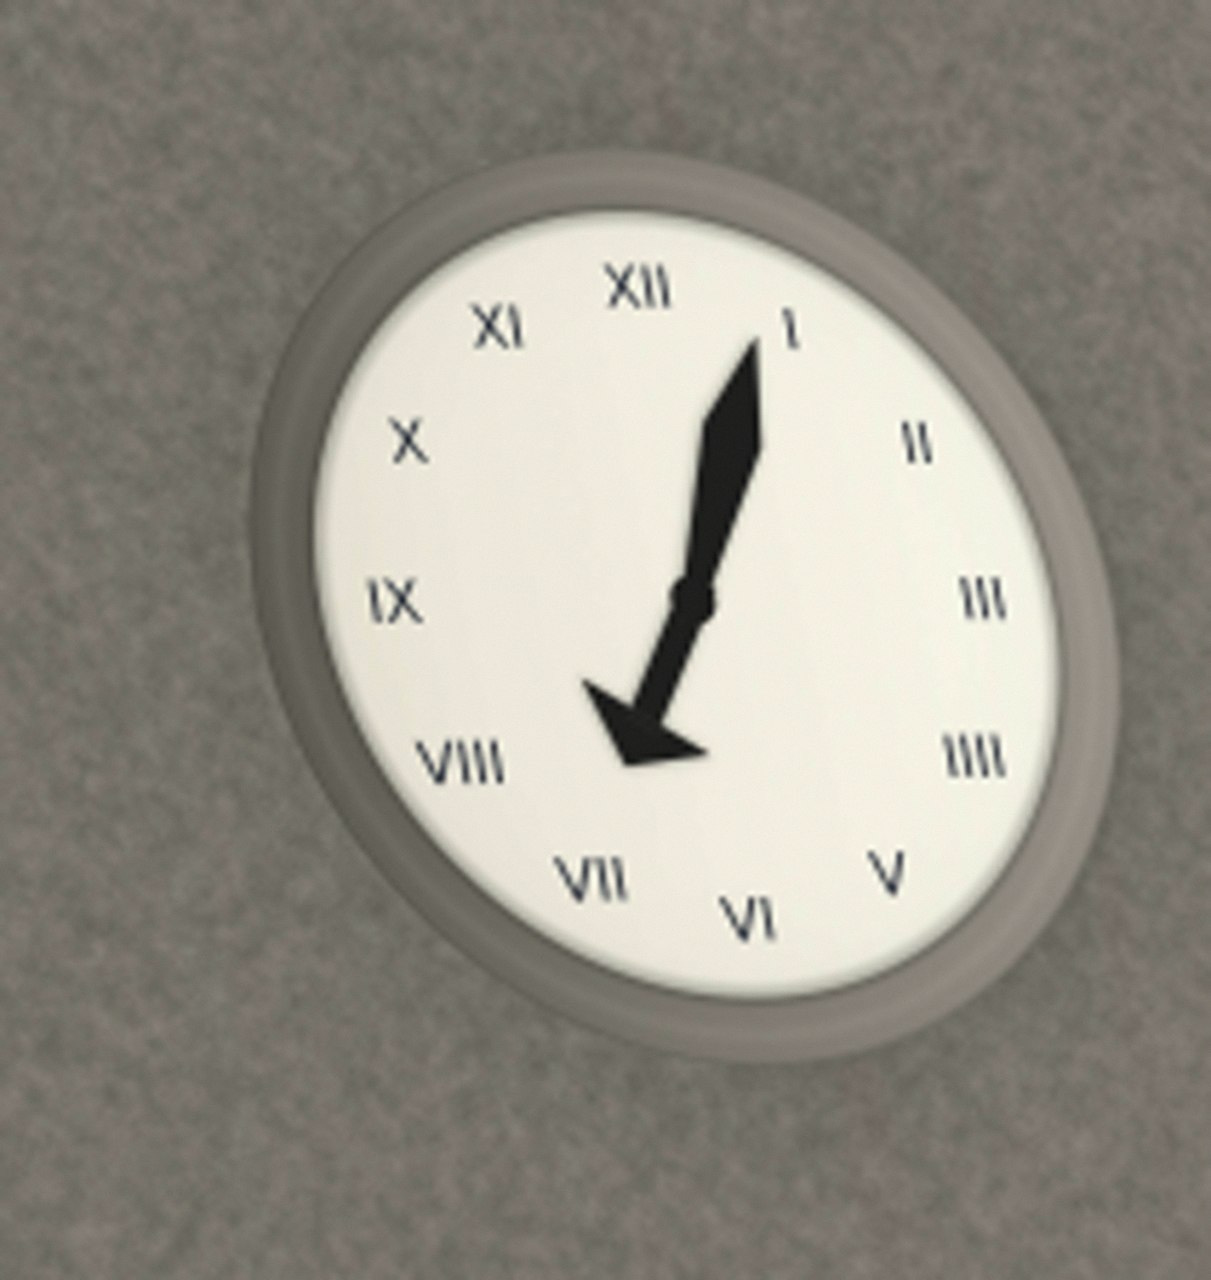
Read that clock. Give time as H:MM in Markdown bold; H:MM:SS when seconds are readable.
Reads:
**7:04**
